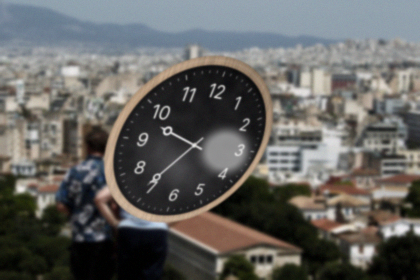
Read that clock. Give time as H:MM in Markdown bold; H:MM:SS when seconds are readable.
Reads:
**9:36**
